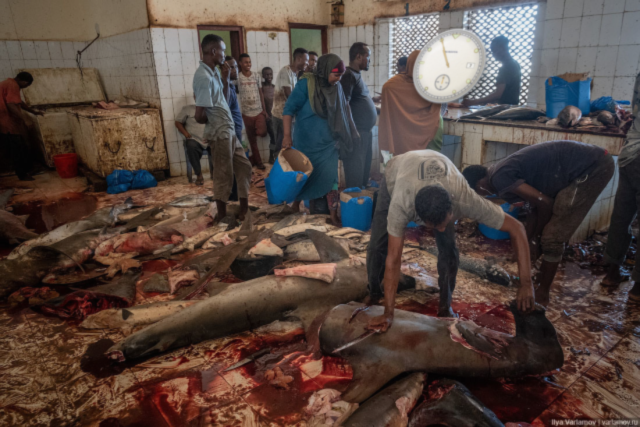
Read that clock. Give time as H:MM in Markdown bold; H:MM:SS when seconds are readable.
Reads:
**10:55**
